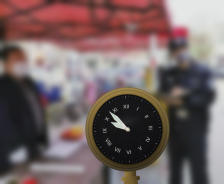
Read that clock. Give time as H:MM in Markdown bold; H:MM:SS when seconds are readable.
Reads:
**9:53**
